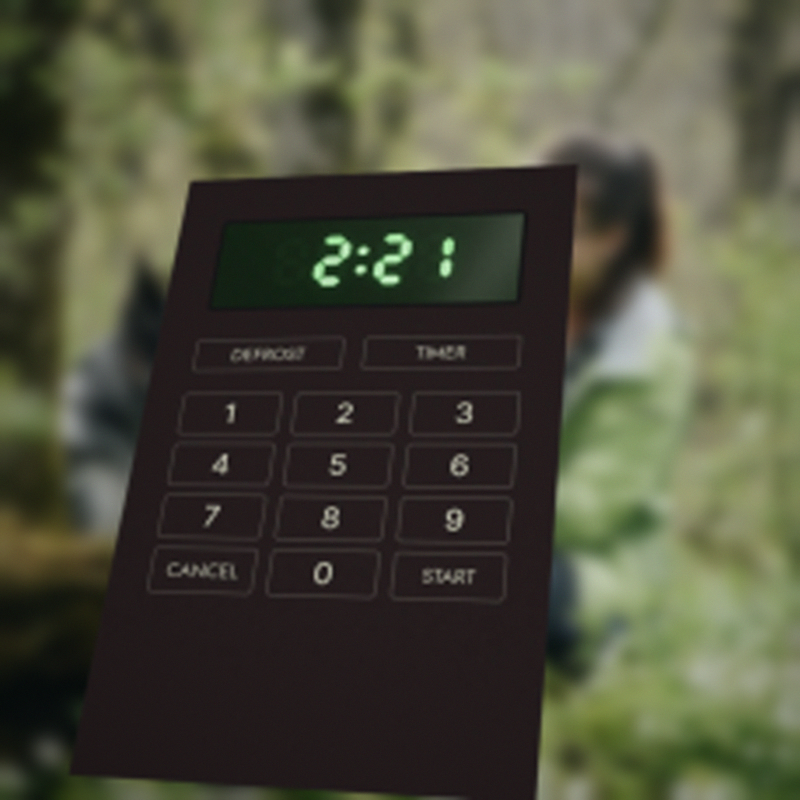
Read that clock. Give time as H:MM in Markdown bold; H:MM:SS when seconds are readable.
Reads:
**2:21**
